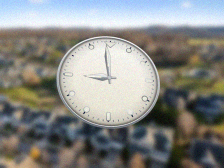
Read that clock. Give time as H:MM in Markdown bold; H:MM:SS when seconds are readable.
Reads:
**8:59**
